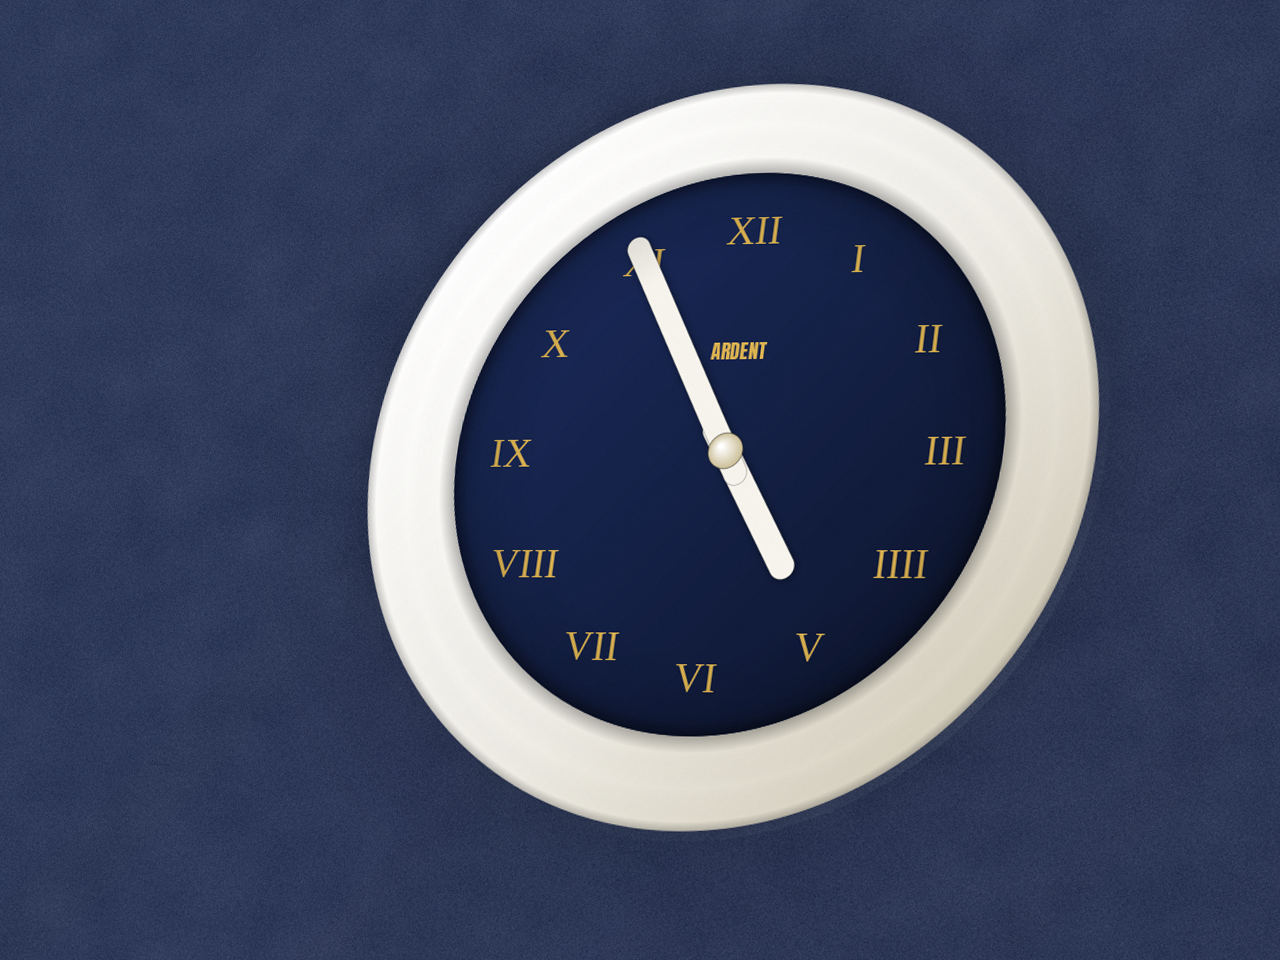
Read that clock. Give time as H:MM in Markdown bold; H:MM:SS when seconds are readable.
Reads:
**4:55**
